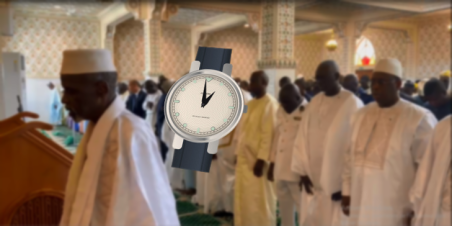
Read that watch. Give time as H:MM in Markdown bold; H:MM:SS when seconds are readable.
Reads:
**12:59**
